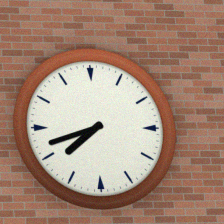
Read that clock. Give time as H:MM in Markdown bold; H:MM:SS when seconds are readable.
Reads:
**7:42**
